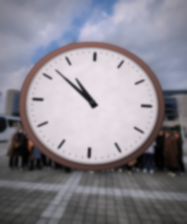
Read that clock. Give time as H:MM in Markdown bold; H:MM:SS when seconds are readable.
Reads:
**10:52**
